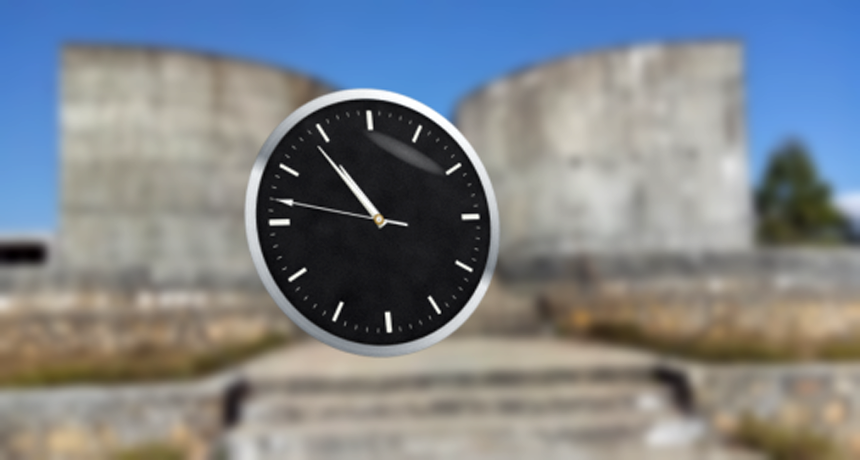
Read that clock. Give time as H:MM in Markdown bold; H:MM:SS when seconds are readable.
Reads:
**10:53:47**
